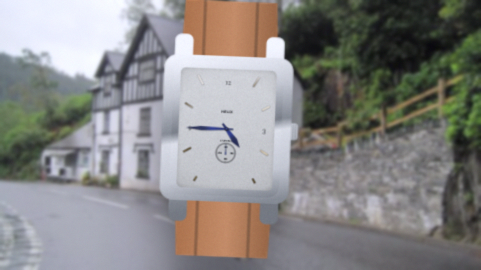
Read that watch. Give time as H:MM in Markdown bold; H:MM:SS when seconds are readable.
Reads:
**4:45**
